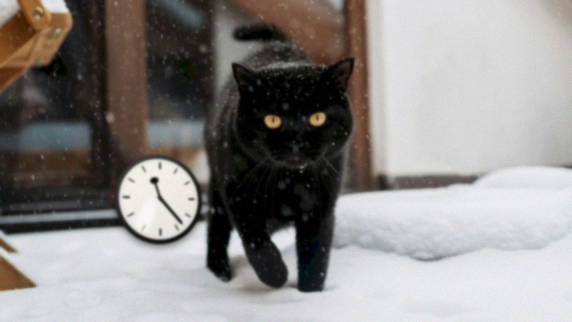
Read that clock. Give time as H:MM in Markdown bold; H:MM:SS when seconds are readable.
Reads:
**11:23**
